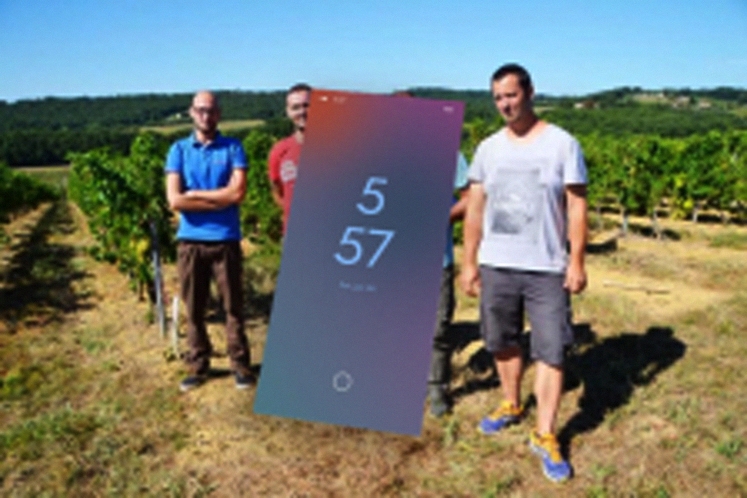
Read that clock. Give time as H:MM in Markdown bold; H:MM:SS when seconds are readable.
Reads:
**5:57**
